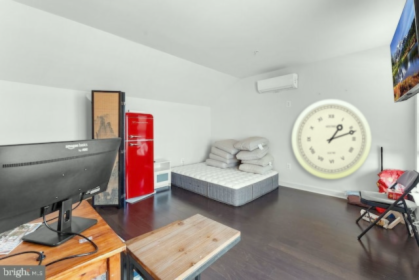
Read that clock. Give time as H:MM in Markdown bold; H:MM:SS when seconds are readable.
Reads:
**1:12**
